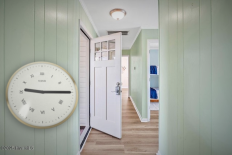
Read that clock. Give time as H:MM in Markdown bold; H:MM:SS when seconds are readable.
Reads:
**9:15**
